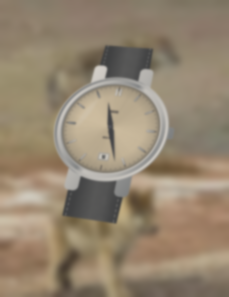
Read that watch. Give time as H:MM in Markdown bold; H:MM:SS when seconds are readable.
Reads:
**11:27**
